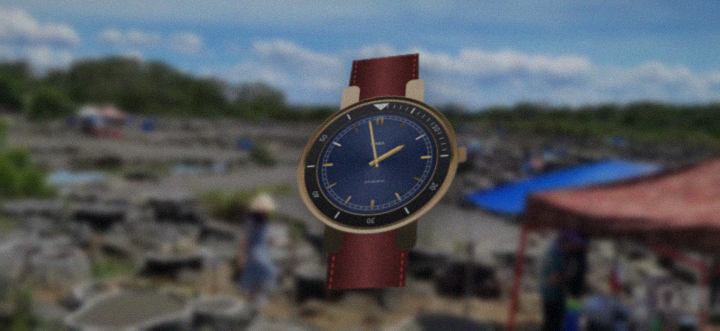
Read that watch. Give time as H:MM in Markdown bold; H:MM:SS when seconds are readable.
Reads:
**1:58**
